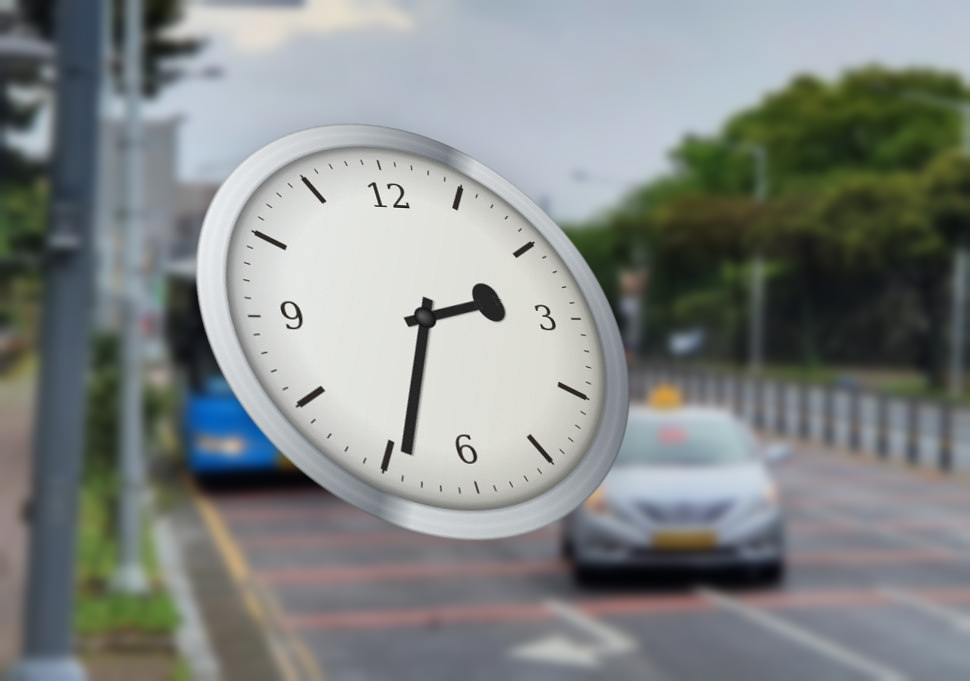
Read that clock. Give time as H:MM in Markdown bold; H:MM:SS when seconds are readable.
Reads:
**2:34**
